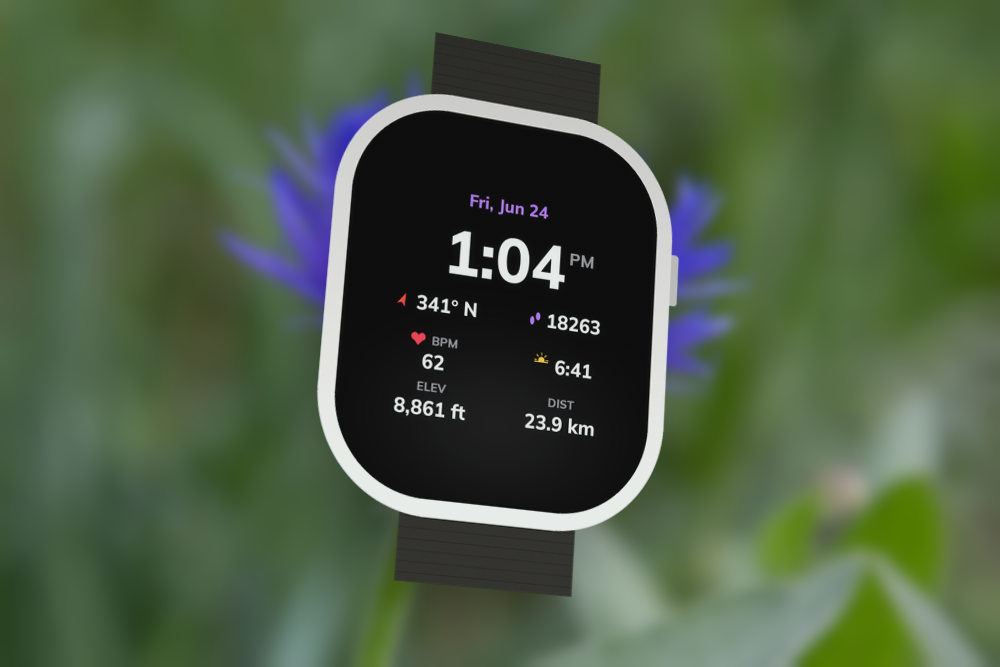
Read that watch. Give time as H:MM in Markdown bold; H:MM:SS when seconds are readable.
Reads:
**1:04**
